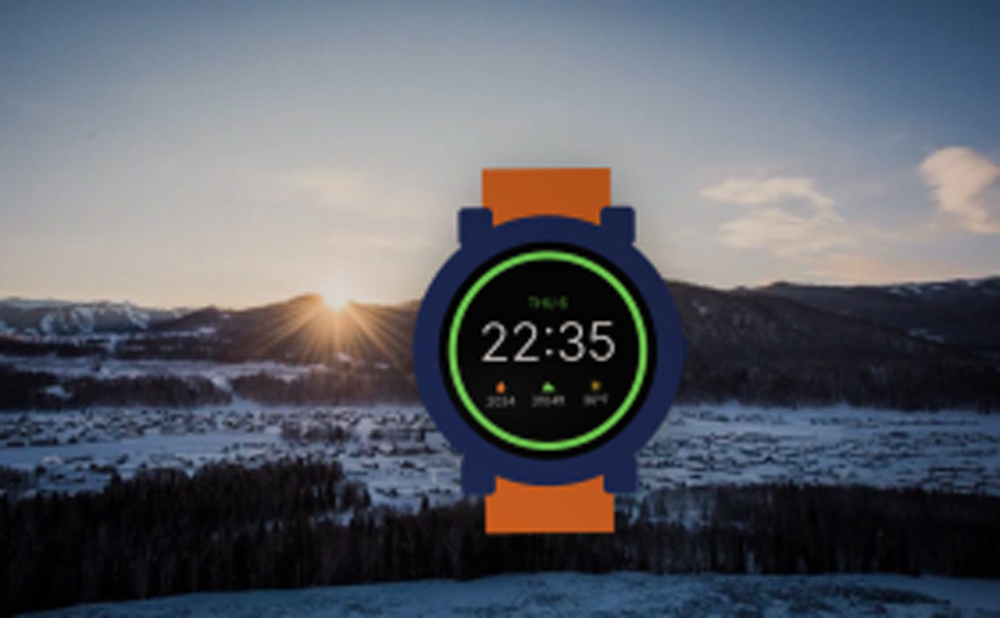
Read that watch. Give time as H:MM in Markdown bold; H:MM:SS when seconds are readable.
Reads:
**22:35**
